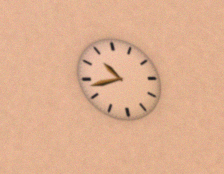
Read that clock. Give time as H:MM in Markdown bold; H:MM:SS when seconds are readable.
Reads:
**10:43**
